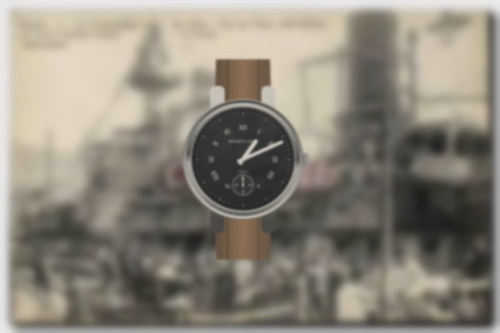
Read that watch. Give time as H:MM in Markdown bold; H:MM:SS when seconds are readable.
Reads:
**1:11**
